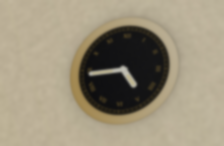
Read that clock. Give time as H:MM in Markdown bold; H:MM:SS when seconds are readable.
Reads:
**4:44**
